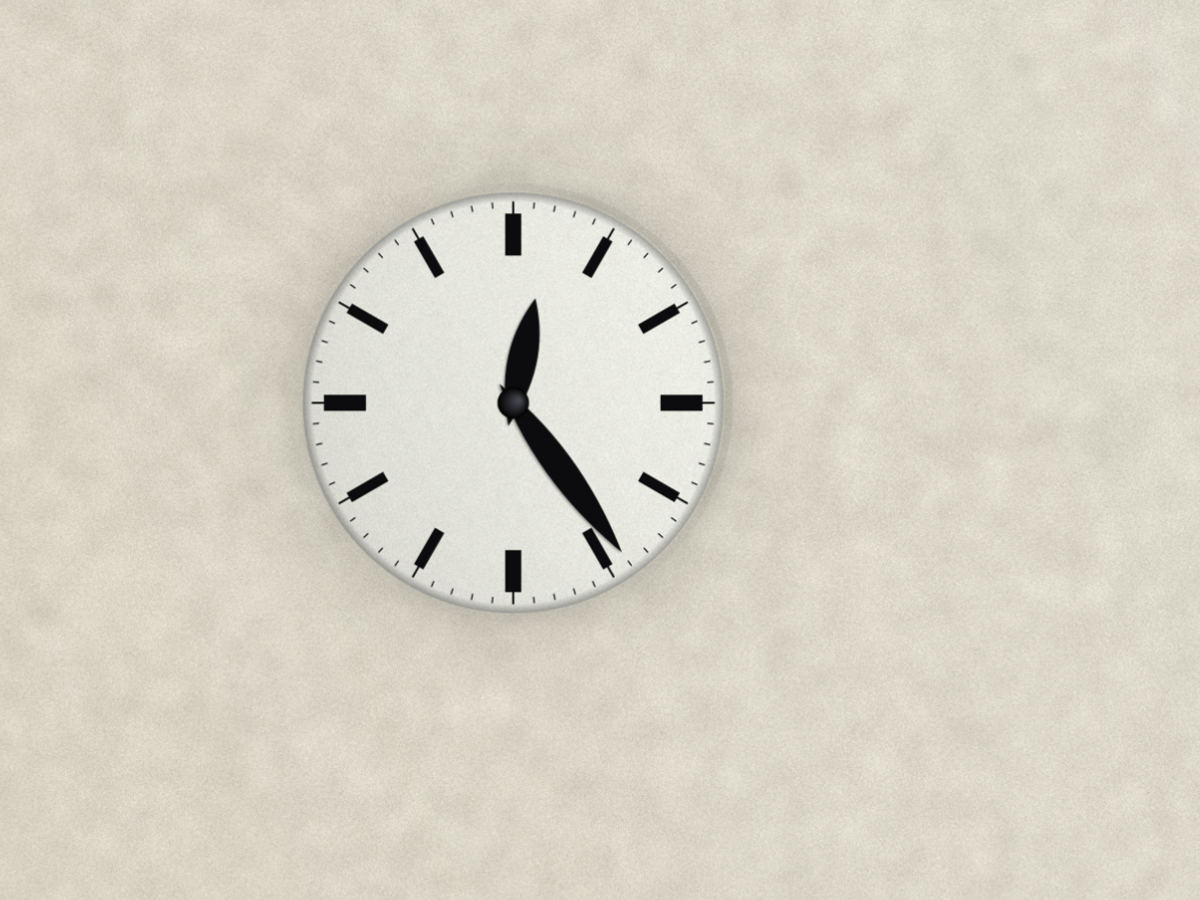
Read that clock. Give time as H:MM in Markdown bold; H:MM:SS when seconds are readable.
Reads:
**12:24**
